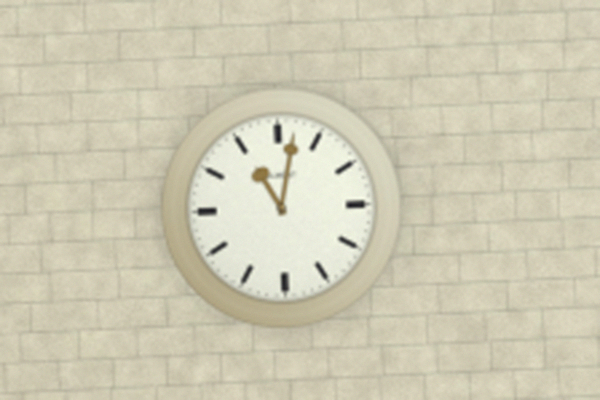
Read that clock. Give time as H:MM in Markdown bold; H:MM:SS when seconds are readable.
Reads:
**11:02**
